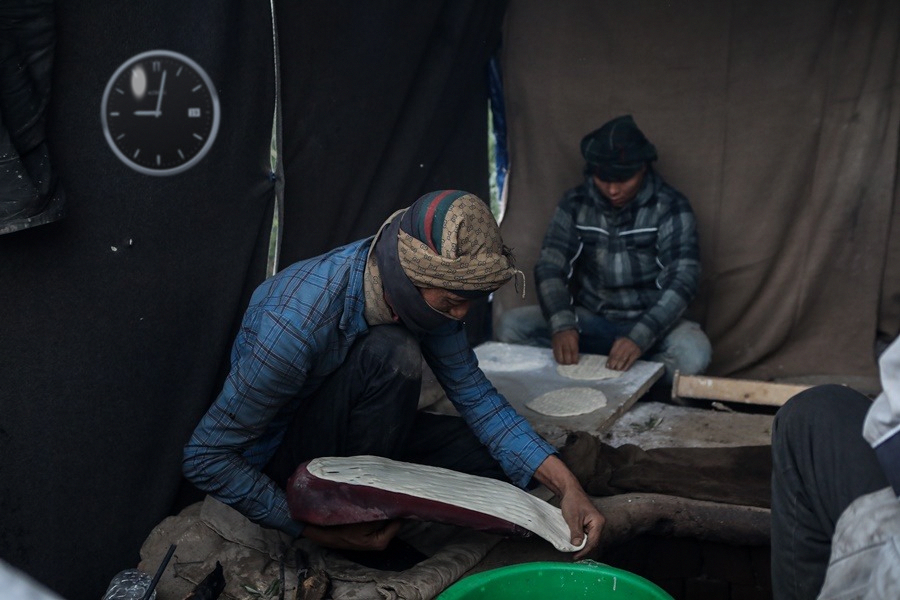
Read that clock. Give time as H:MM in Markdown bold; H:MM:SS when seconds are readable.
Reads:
**9:02**
